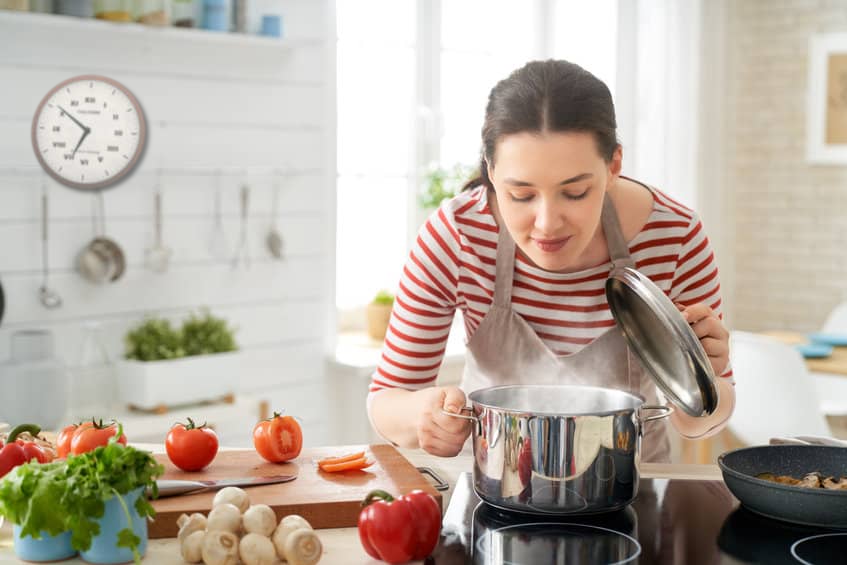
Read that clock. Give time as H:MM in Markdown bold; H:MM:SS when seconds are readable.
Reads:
**6:51**
